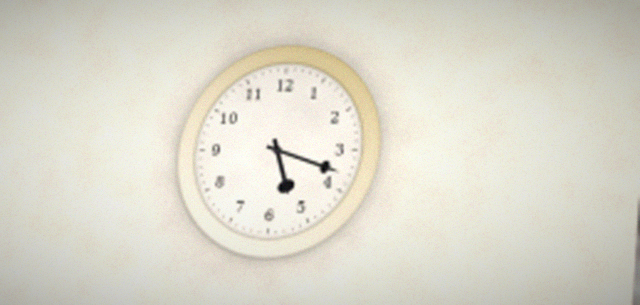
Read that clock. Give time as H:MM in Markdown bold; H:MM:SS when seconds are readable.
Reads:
**5:18**
